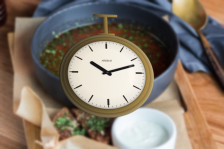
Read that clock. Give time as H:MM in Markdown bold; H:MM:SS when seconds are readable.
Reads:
**10:12**
